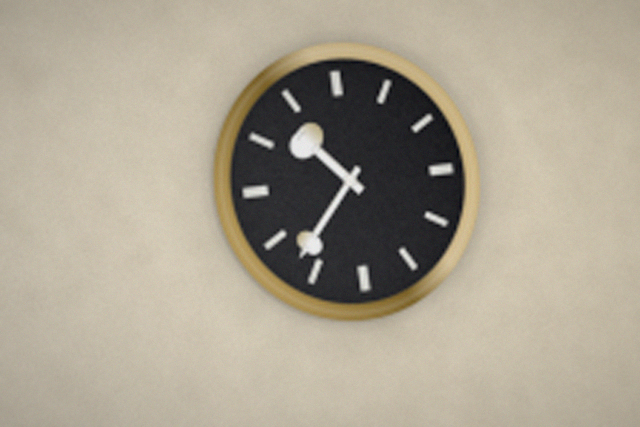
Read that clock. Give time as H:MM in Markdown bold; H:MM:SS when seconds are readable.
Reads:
**10:37**
